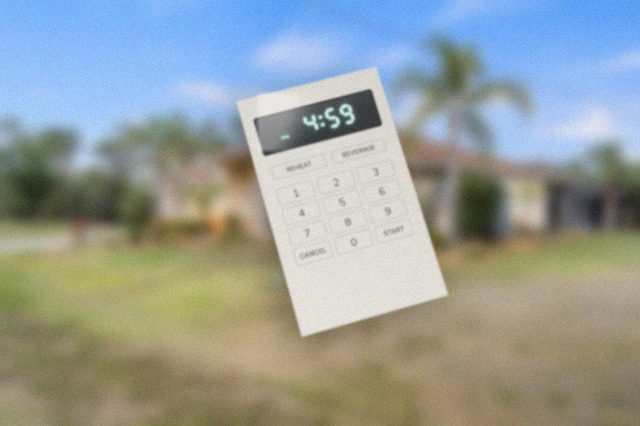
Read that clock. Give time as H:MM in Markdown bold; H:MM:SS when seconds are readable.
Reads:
**4:59**
